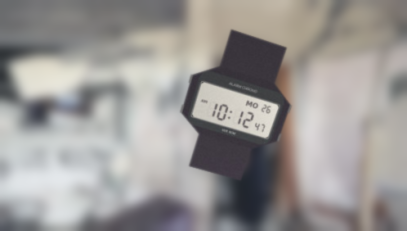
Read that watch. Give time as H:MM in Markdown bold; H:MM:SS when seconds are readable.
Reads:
**10:12**
